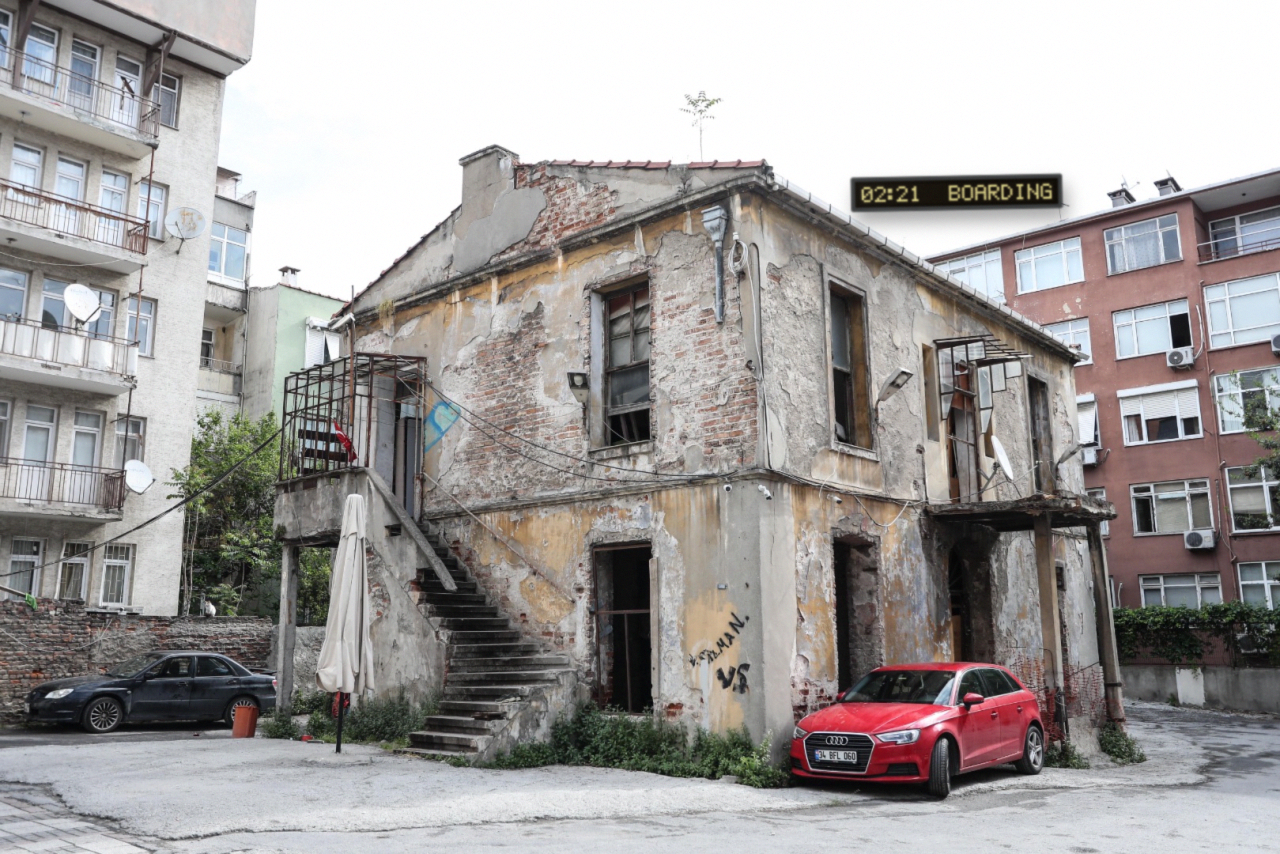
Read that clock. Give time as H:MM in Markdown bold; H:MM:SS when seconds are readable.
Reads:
**2:21**
